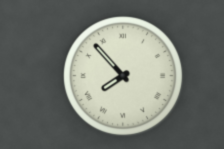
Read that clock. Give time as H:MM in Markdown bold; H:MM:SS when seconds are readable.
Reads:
**7:53**
